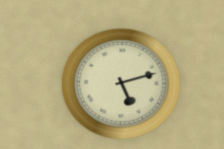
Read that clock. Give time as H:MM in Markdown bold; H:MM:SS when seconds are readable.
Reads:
**5:12**
